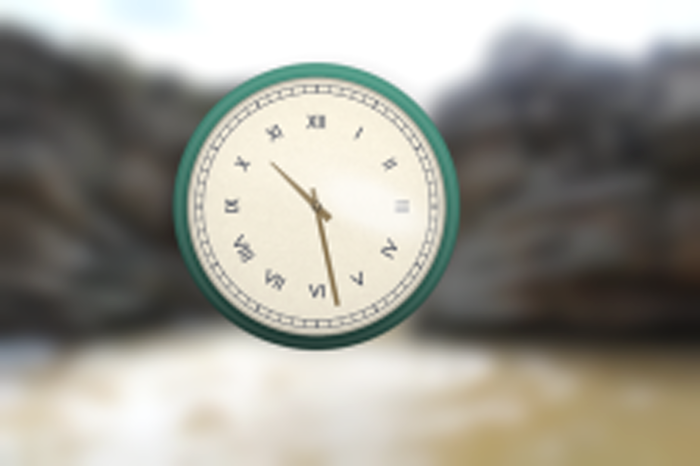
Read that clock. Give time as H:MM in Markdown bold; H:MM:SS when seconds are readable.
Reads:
**10:28**
